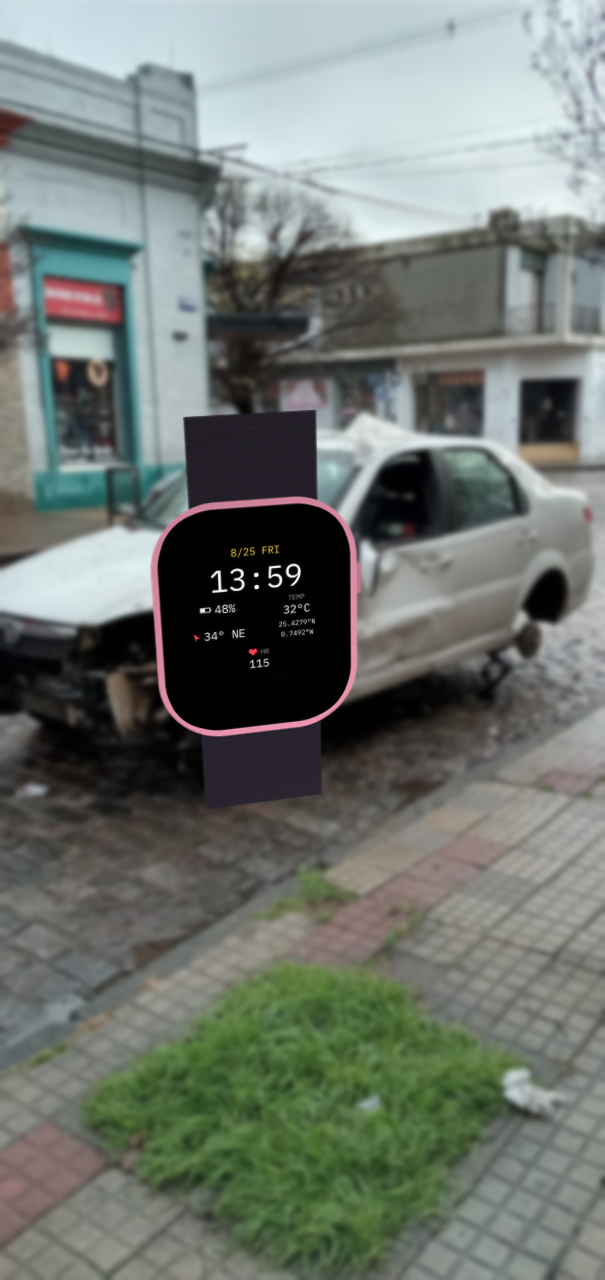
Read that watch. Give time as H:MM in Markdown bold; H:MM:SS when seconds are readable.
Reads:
**13:59**
